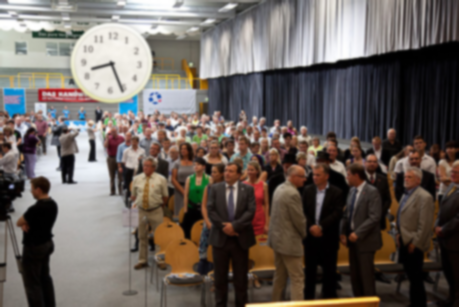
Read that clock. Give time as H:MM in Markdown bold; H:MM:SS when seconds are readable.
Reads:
**8:26**
